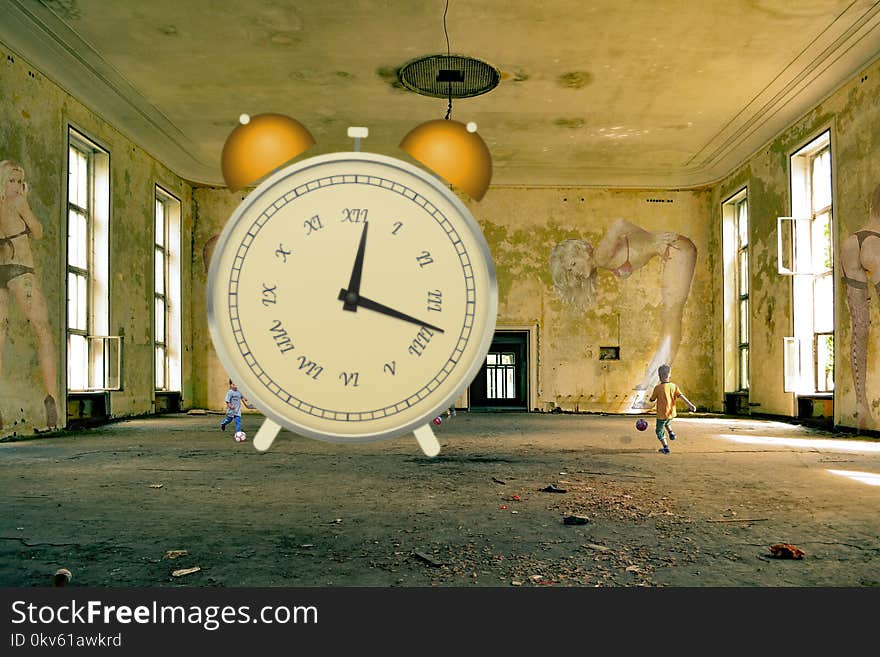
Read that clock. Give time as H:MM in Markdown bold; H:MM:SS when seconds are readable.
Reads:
**12:18**
